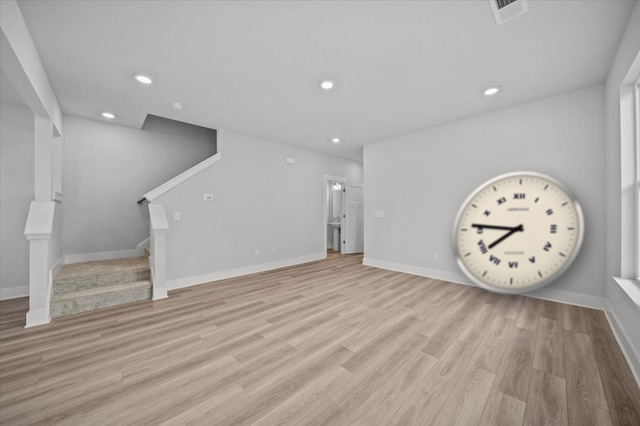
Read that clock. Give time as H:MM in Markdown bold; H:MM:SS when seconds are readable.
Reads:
**7:46**
